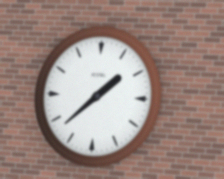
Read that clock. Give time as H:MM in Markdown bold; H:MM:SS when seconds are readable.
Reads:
**1:38**
